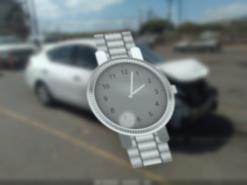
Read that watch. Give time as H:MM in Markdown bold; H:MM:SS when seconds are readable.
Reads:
**2:03**
